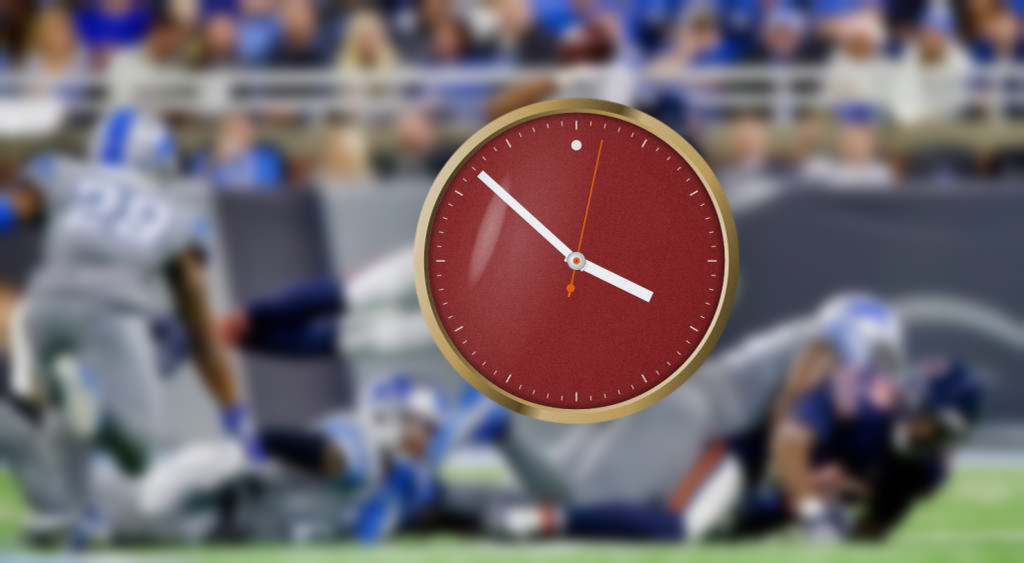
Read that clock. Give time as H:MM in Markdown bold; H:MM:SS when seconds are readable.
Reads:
**3:52:02**
